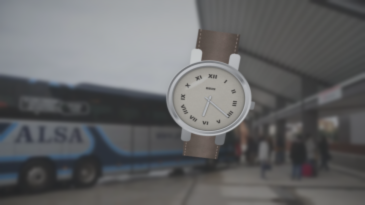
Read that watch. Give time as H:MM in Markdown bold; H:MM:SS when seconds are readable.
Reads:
**6:21**
